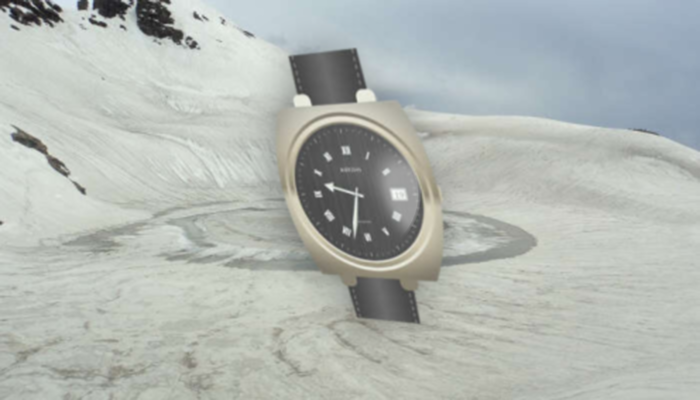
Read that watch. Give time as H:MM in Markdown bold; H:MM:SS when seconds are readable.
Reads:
**9:33**
